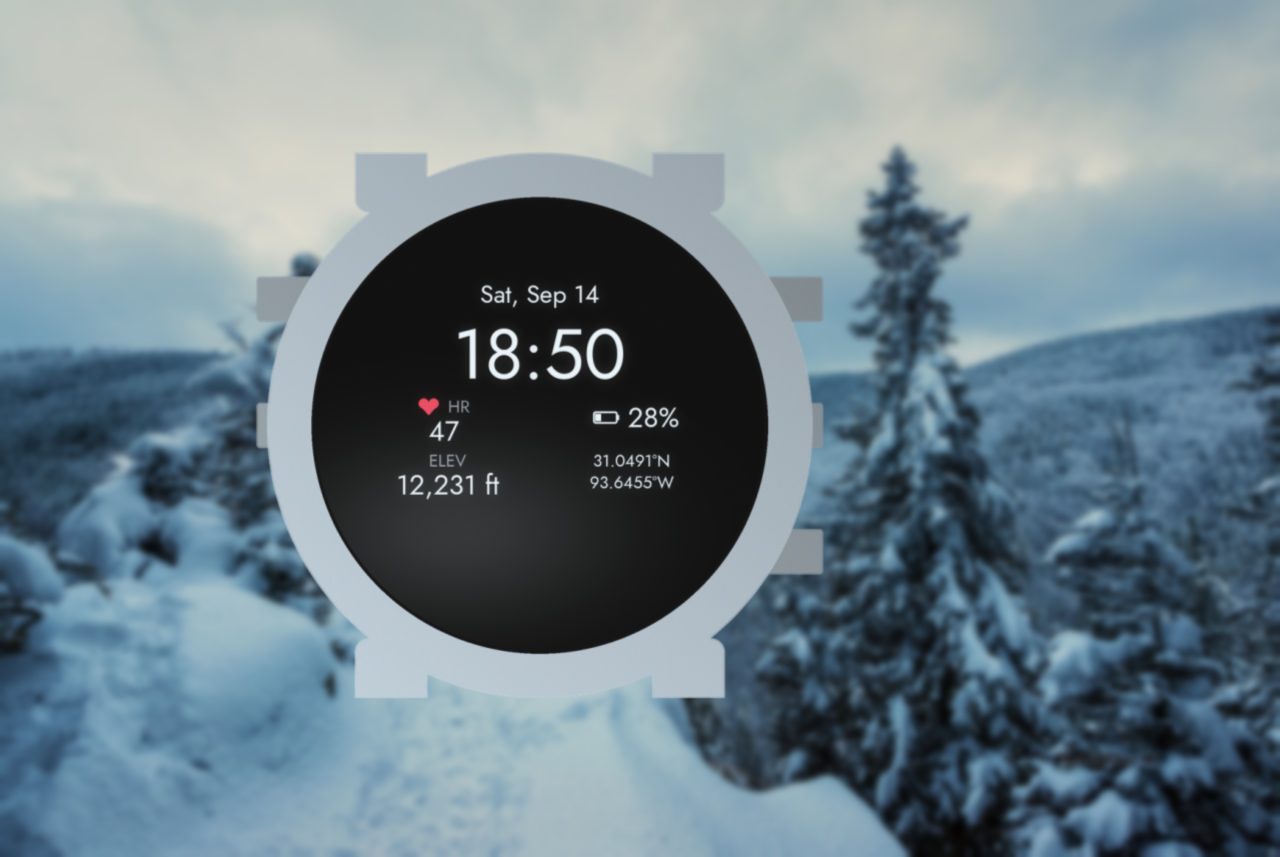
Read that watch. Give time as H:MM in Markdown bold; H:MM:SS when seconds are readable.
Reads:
**18:50**
